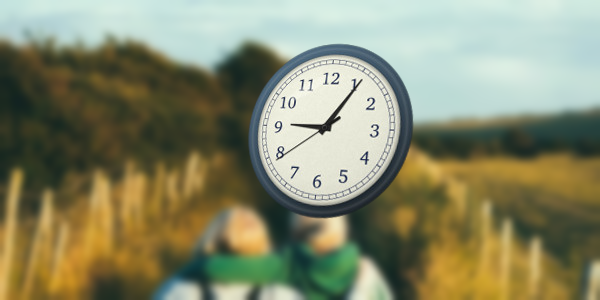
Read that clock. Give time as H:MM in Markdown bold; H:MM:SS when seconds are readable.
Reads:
**9:05:39**
